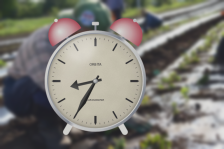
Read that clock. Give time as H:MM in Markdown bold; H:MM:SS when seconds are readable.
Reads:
**8:35**
